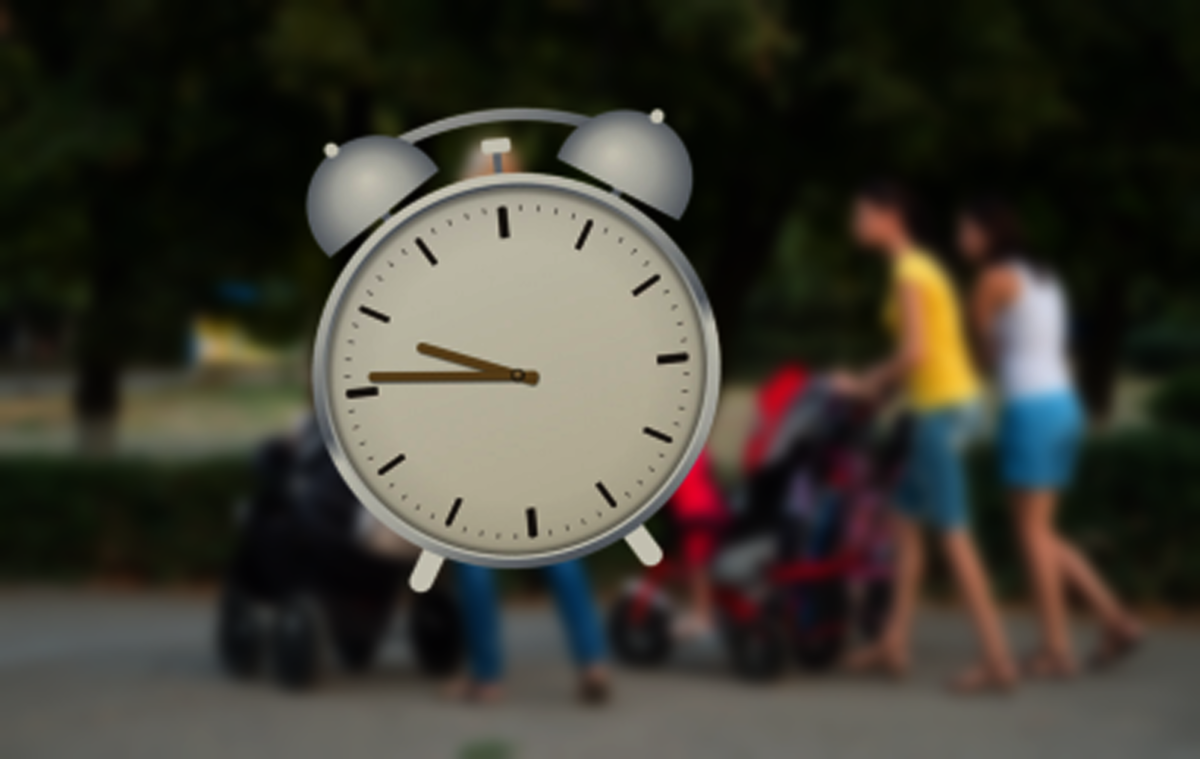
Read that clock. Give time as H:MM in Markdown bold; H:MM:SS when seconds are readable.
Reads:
**9:46**
